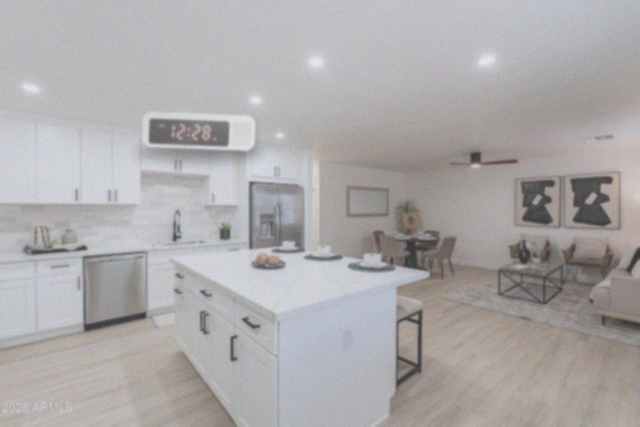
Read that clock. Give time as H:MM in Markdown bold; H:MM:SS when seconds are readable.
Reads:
**12:28**
